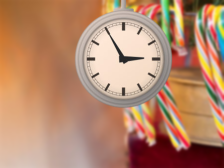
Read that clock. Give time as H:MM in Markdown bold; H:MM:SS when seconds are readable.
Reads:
**2:55**
